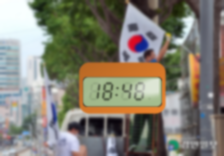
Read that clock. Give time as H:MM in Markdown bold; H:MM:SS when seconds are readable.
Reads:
**18:48**
